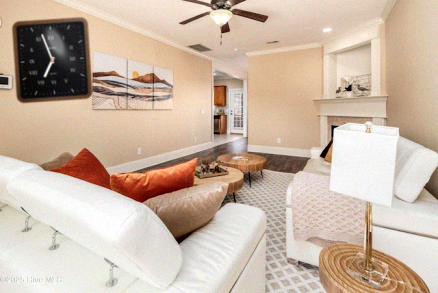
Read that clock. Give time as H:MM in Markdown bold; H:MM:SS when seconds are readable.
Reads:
**6:57**
